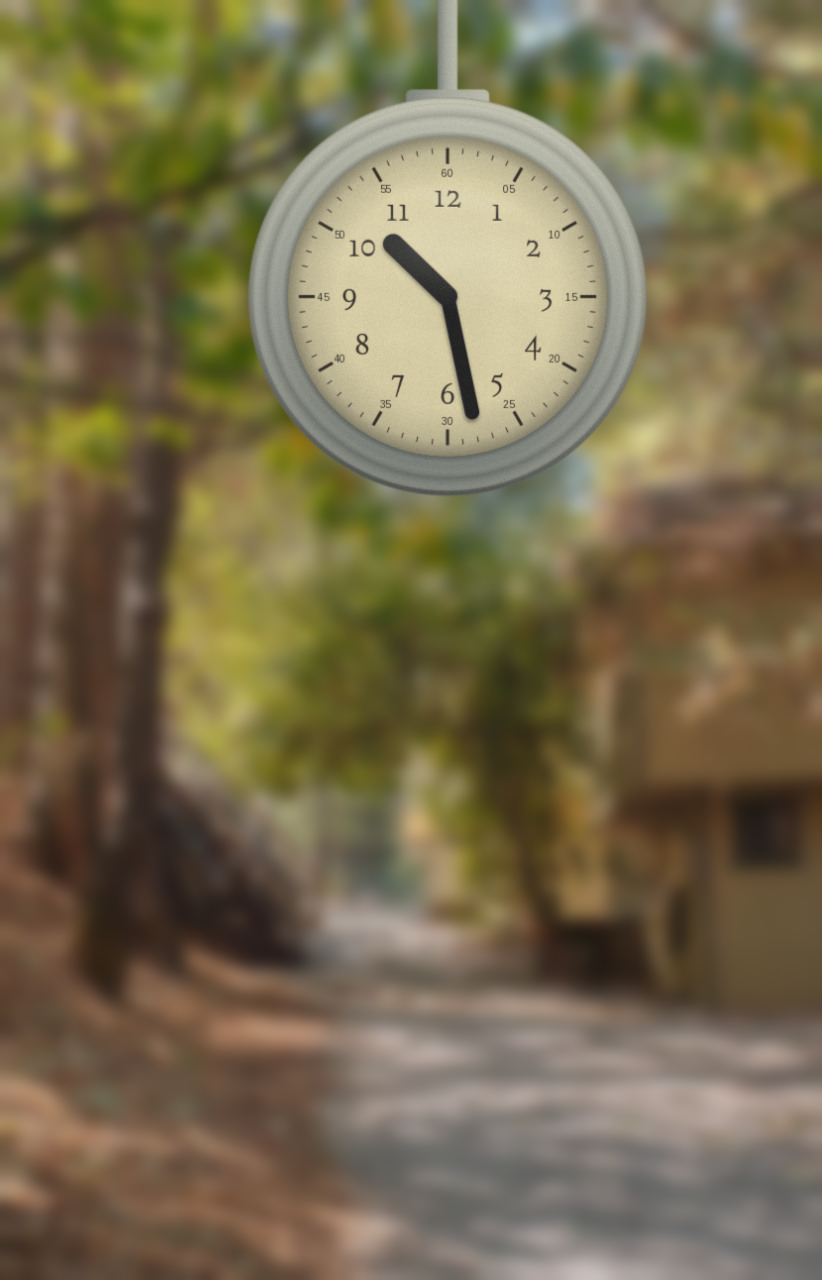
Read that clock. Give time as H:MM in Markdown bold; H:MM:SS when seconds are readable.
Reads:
**10:28**
